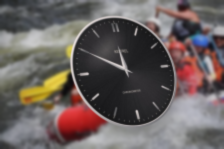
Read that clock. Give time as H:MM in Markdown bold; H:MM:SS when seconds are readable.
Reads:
**11:50**
